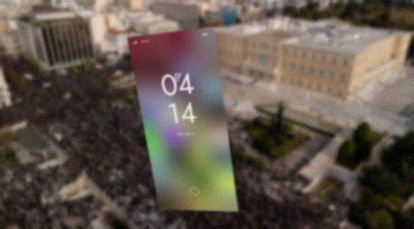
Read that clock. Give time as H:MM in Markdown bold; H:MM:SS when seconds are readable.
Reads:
**4:14**
